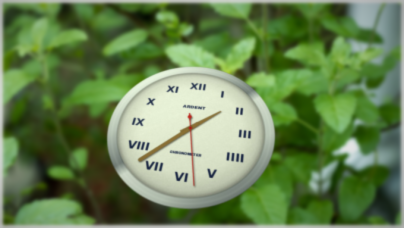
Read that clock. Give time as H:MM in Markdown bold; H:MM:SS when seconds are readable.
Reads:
**1:37:28**
